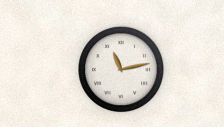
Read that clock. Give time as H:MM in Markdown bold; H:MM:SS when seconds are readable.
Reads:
**11:13**
